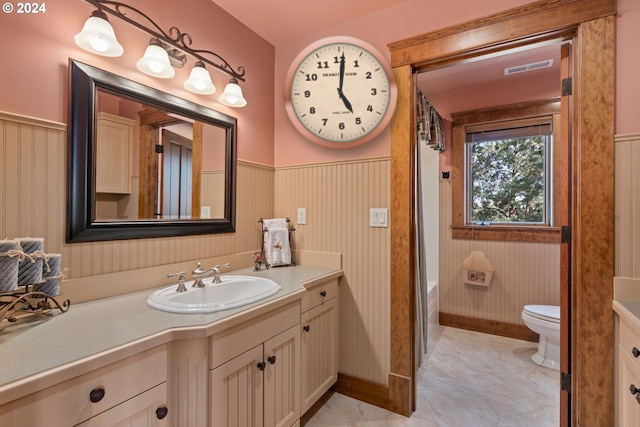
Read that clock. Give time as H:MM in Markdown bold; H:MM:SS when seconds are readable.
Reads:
**5:01**
